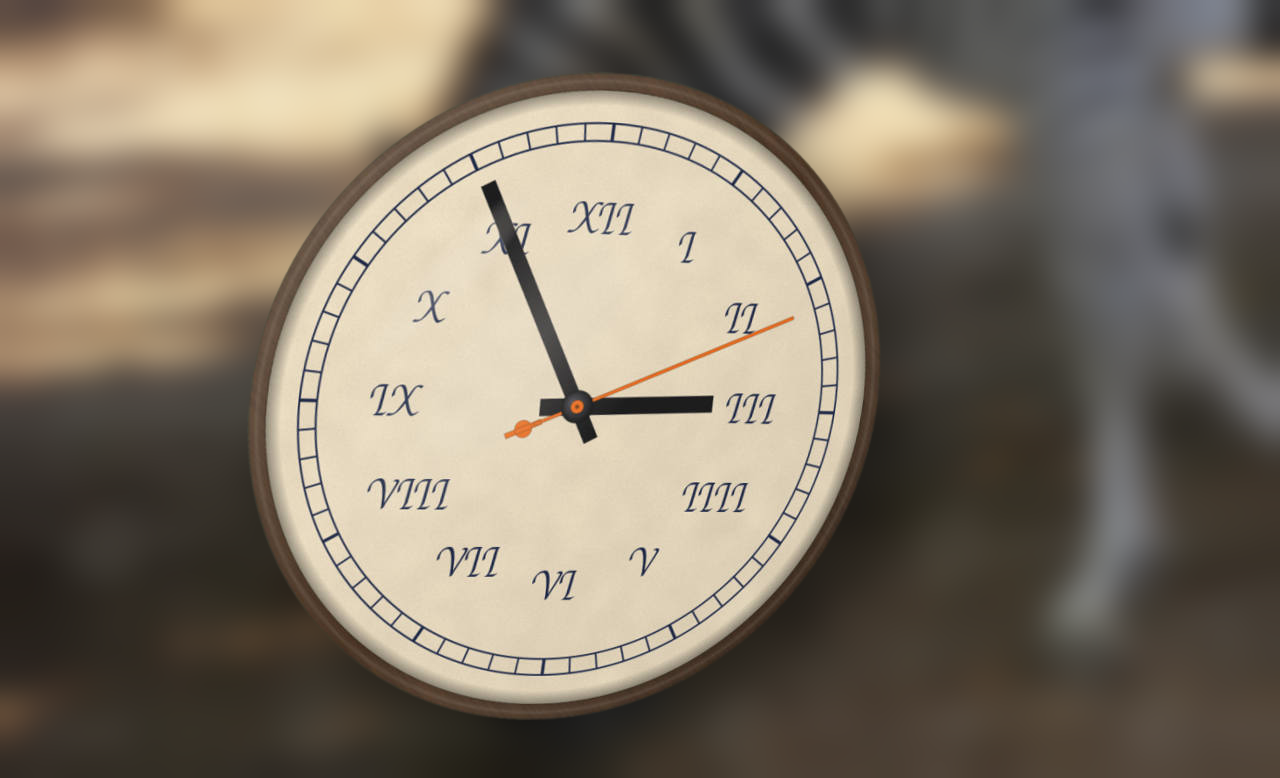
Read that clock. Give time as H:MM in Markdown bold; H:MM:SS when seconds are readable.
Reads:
**2:55:11**
